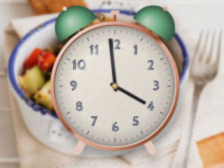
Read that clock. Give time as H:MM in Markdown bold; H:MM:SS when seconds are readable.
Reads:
**3:59**
